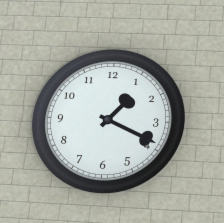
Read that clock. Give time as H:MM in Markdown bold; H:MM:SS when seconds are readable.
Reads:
**1:19**
